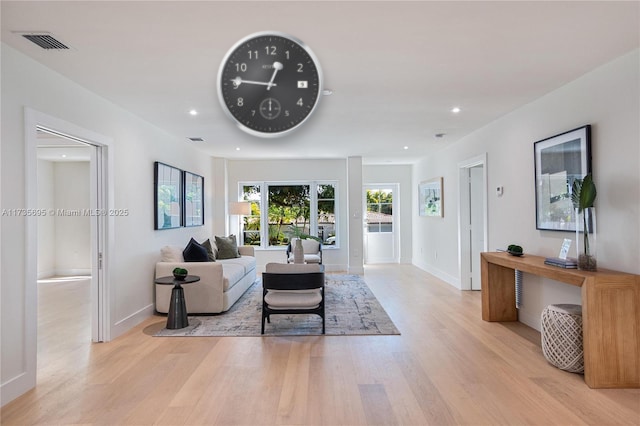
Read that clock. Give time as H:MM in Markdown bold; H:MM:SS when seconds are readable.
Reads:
**12:46**
